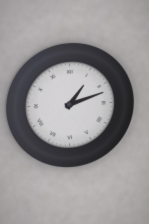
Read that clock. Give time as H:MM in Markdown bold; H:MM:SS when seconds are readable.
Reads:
**1:12**
